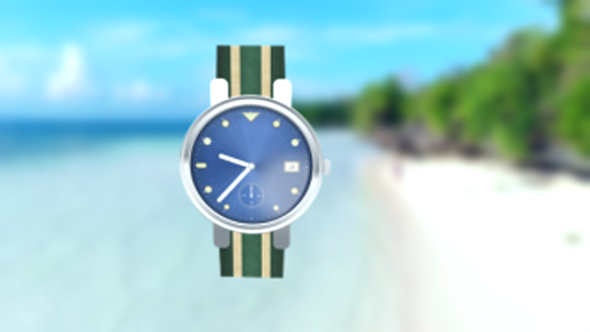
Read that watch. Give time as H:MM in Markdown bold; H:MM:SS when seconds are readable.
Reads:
**9:37**
